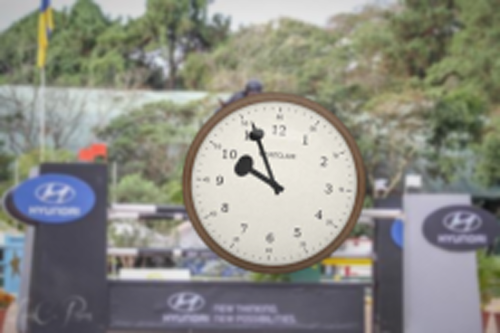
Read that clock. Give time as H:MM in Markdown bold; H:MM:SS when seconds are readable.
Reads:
**9:56**
